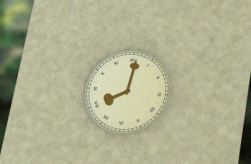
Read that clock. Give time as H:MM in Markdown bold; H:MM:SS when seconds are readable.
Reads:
**8:01**
